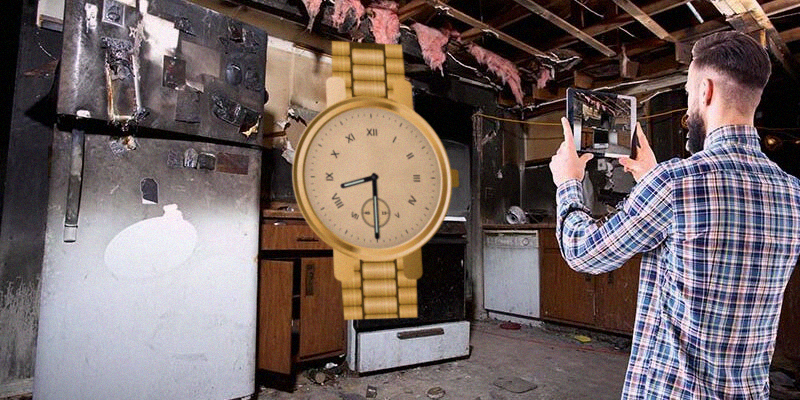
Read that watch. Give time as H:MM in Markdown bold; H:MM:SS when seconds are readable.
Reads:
**8:30**
